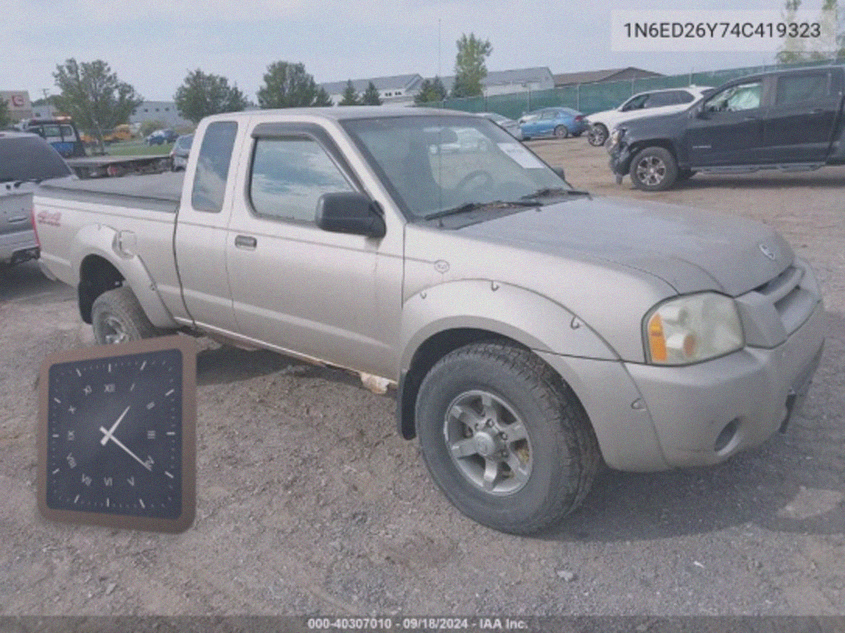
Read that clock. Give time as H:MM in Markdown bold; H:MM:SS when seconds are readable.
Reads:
**1:21**
